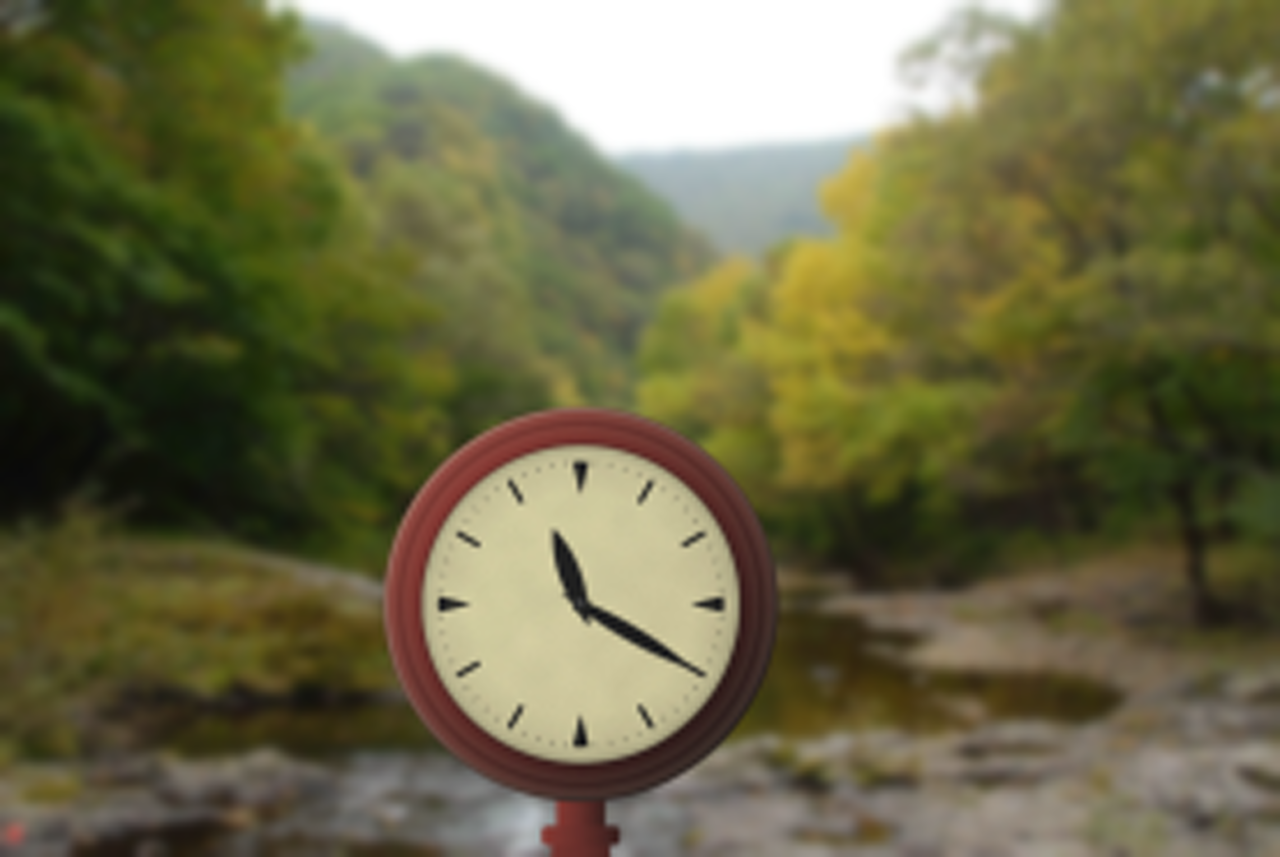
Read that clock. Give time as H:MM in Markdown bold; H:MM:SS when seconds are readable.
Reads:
**11:20**
